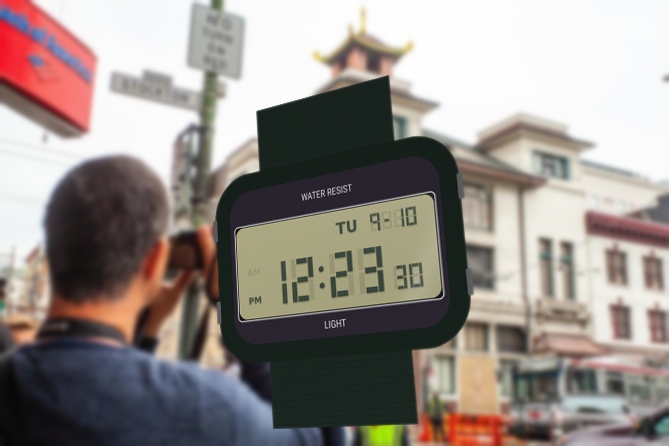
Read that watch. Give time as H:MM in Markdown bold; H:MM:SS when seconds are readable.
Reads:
**12:23:30**
